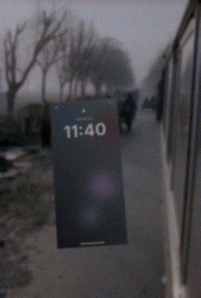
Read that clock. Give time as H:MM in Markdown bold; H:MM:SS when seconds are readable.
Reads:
**11:40**
